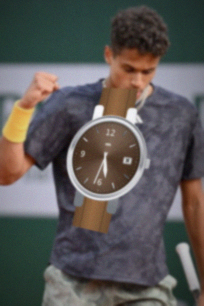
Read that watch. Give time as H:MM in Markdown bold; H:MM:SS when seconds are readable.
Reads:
**5:32**
